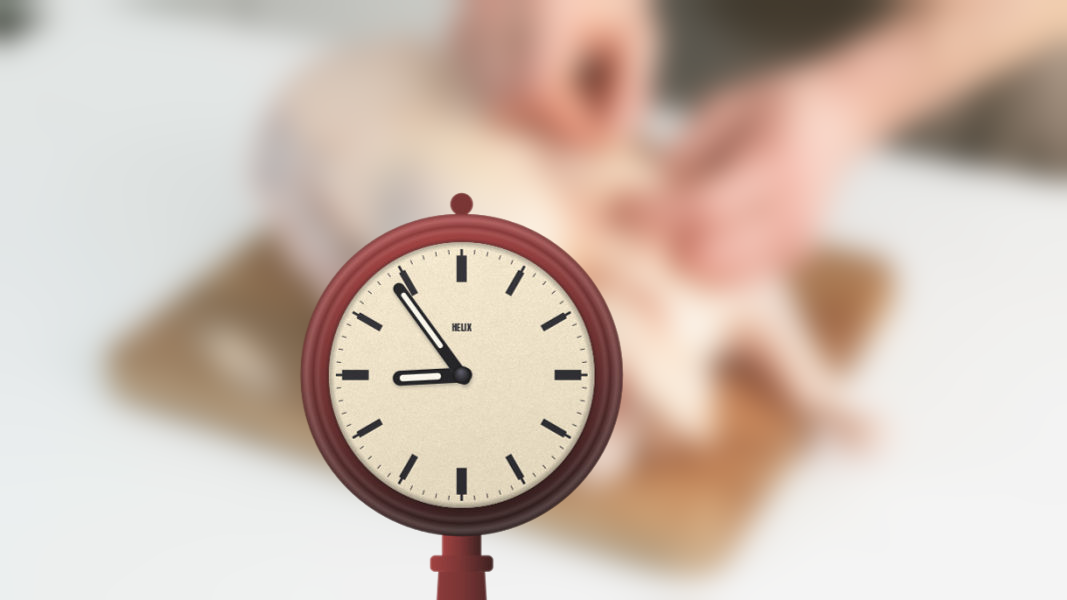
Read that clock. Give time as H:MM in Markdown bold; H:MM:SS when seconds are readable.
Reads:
**8:54**
